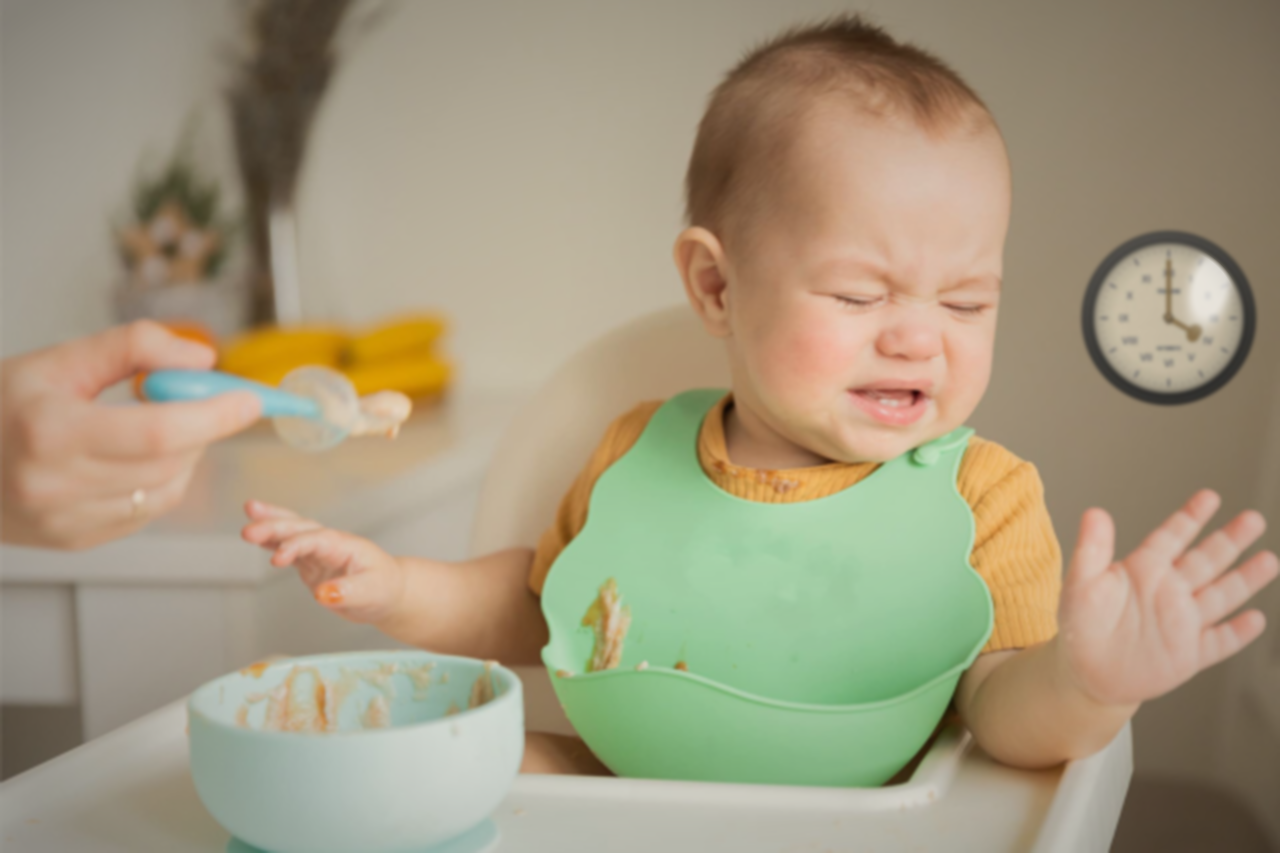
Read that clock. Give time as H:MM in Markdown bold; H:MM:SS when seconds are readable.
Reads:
**4:00**
